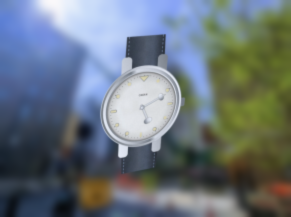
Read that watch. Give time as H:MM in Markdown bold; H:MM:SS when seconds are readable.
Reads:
**5:11**
